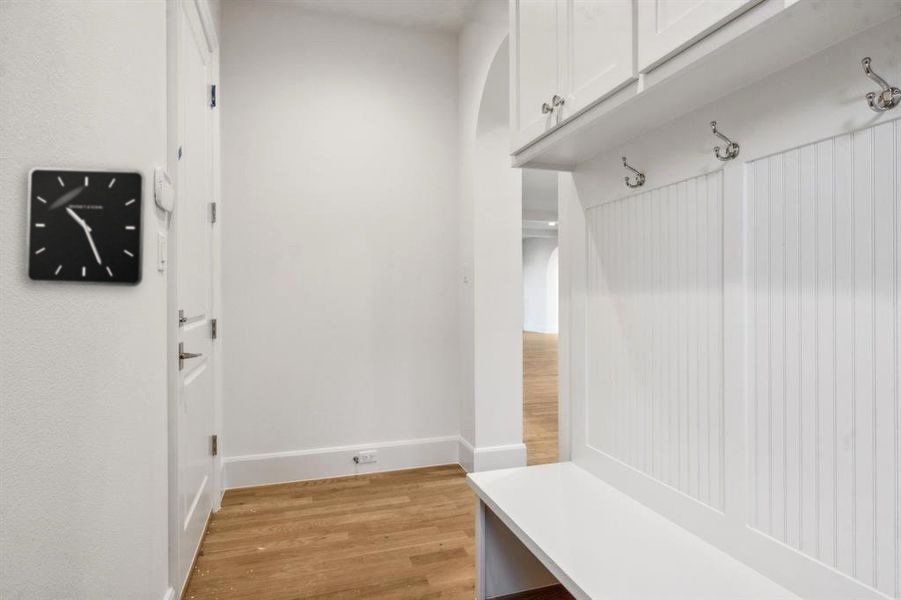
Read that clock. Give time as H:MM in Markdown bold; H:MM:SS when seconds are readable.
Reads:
**10:26**
